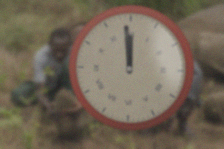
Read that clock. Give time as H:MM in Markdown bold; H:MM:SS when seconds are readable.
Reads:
**11:59**
